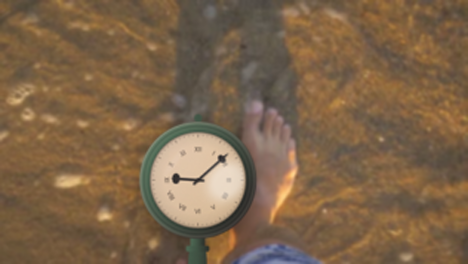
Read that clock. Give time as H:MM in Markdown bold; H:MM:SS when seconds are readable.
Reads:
**9:08**
